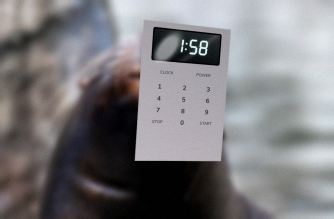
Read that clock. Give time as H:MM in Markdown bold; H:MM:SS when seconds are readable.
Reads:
**1:58**
